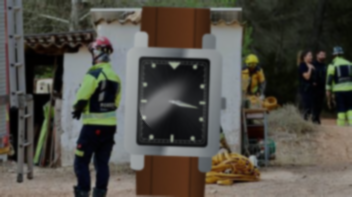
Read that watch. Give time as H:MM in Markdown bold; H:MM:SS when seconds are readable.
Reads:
**3:17**
